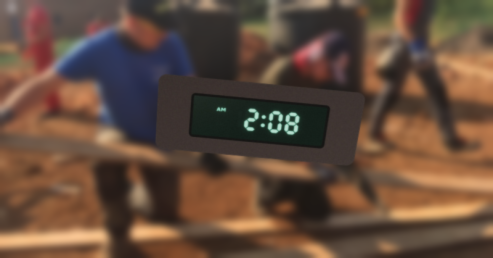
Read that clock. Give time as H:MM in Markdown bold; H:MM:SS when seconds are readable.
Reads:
**2:08**
